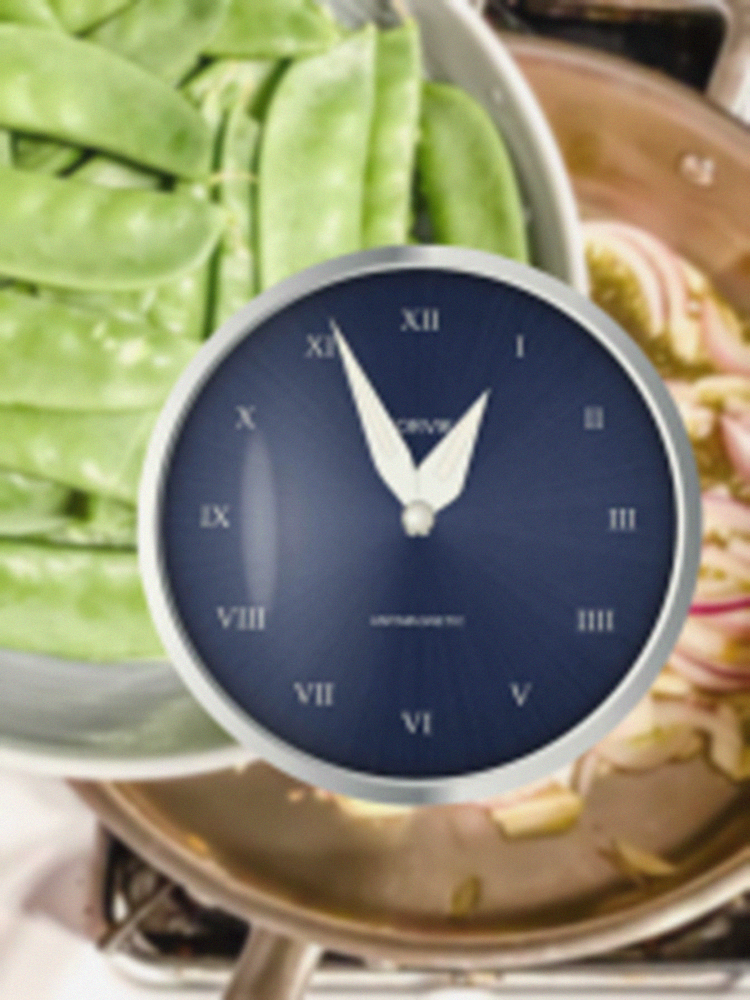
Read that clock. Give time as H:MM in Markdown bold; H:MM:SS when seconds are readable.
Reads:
**12:56**
